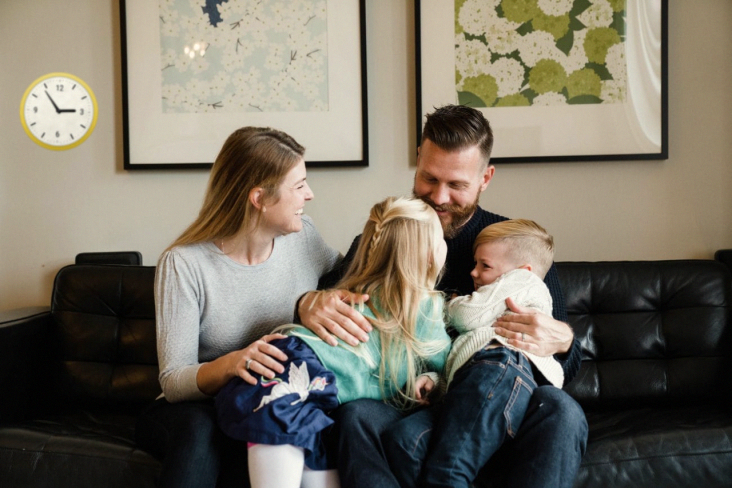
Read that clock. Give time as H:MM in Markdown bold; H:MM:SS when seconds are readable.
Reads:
**2:54**
